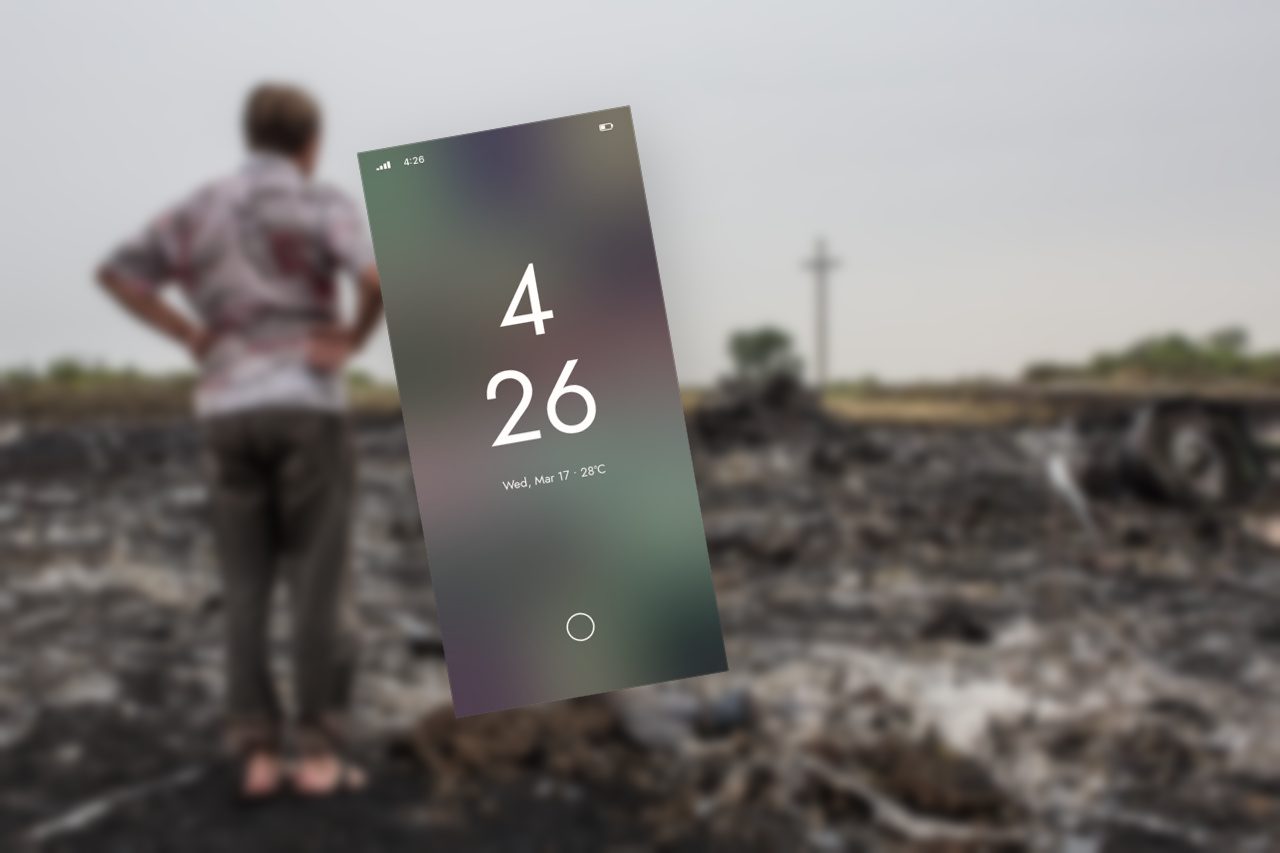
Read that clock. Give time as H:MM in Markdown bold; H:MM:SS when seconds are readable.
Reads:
**4:26**
